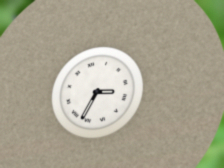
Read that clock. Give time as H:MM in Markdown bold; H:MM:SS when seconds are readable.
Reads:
**3:37**
